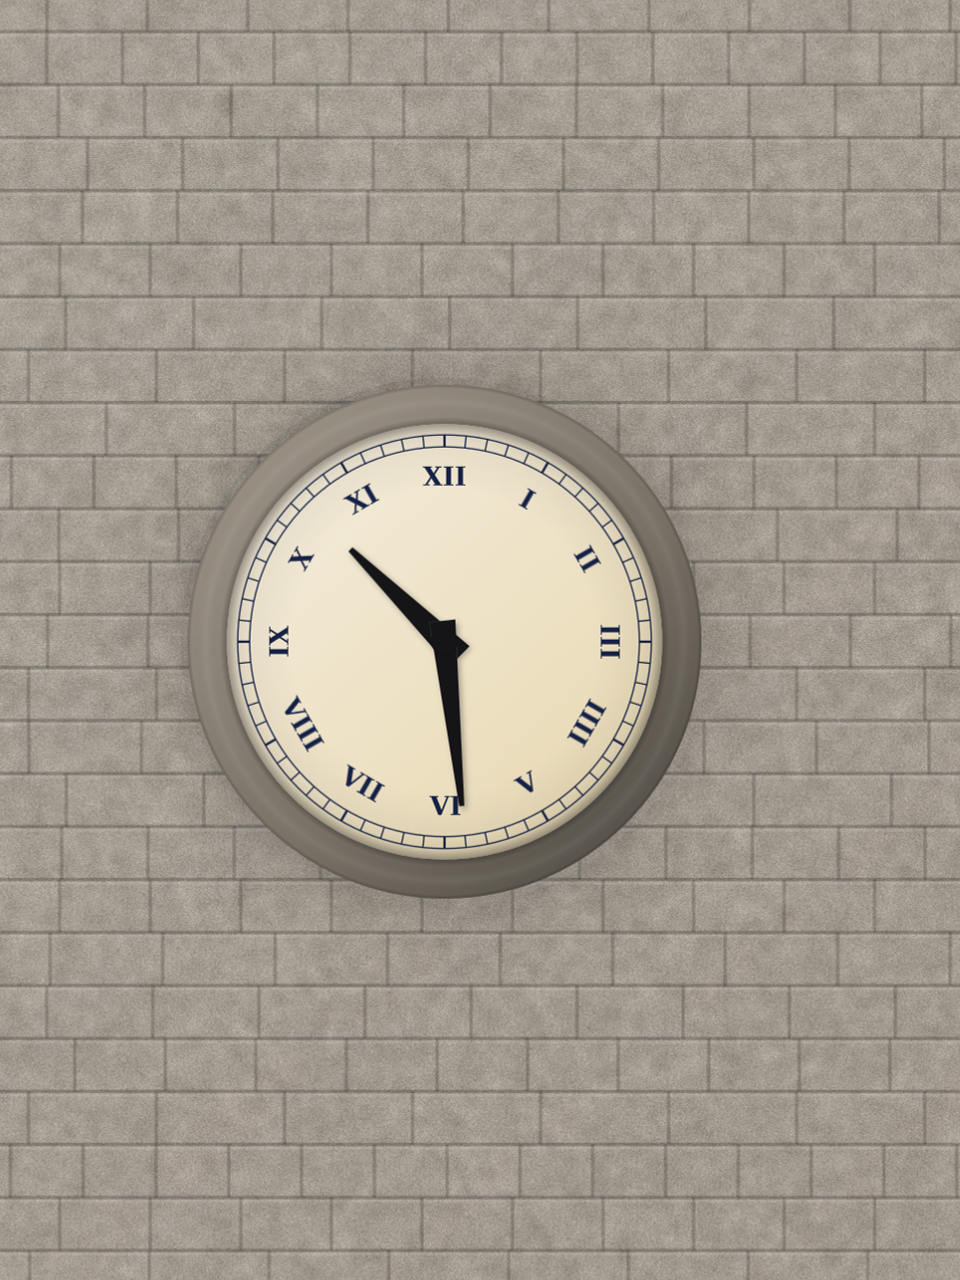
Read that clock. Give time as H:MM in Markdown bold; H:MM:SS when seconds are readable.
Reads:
**10:29**
